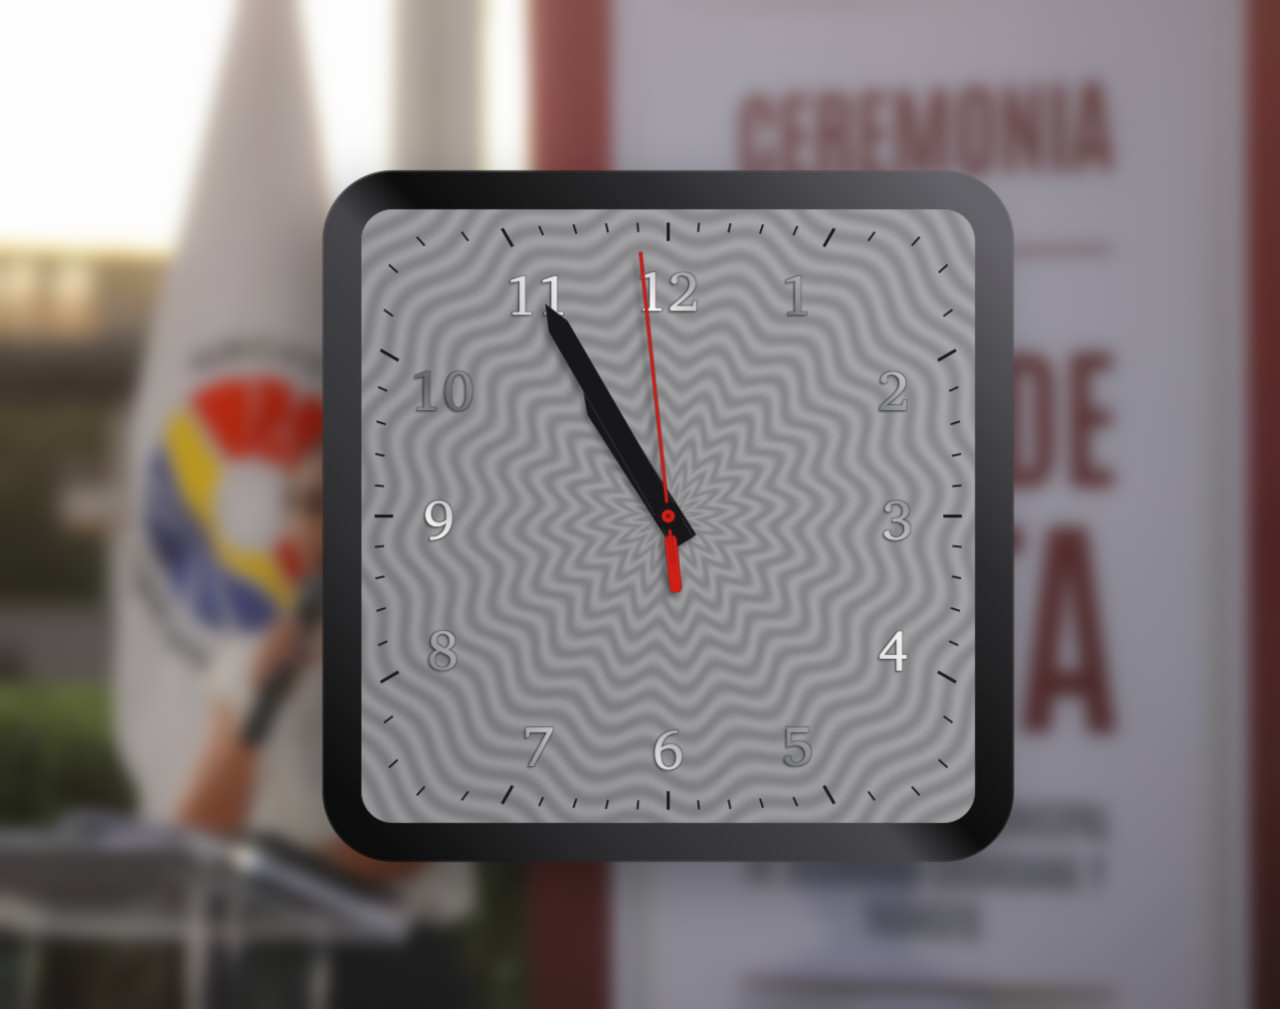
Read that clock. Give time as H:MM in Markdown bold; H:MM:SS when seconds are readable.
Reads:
**10:54:59**
